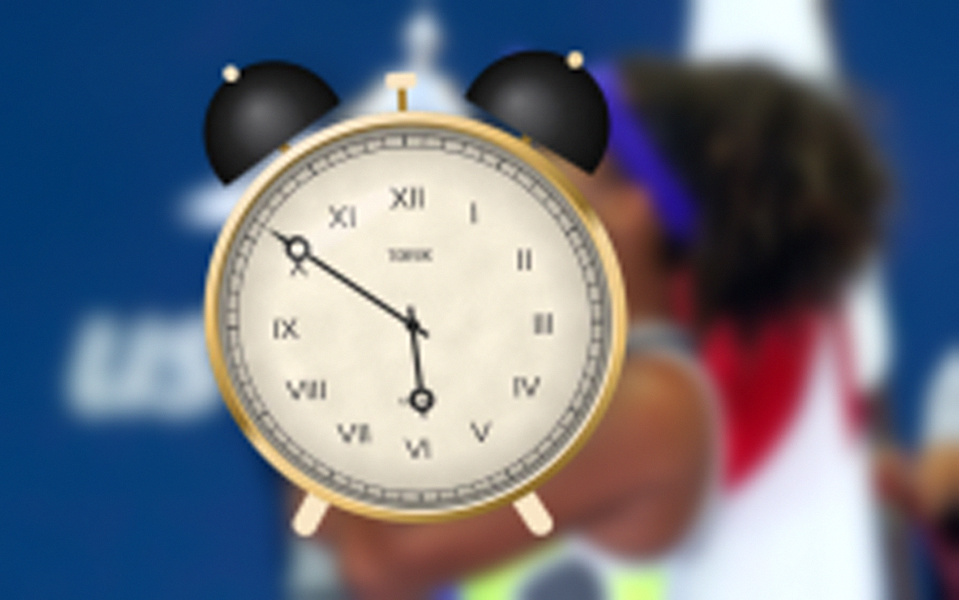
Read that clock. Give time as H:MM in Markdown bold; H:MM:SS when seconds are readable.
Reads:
**5:51**
